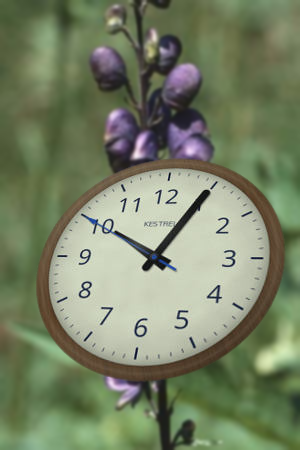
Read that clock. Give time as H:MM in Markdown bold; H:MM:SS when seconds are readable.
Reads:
**10:04:50**
